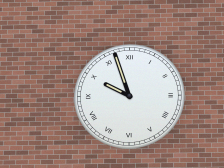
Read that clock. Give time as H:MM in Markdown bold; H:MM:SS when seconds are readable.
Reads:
**9:57**
